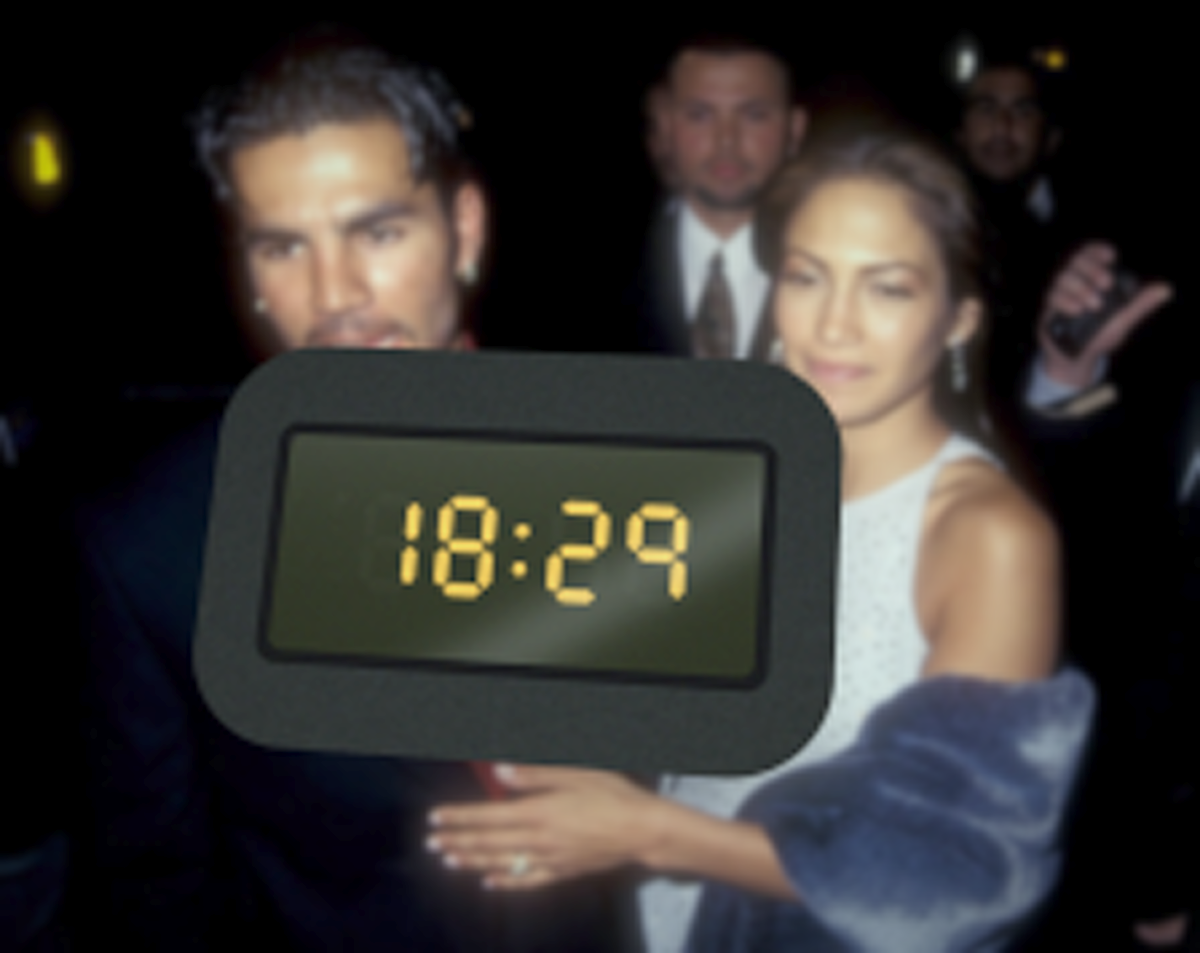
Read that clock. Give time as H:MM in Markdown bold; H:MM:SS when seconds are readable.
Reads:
**18:29**
